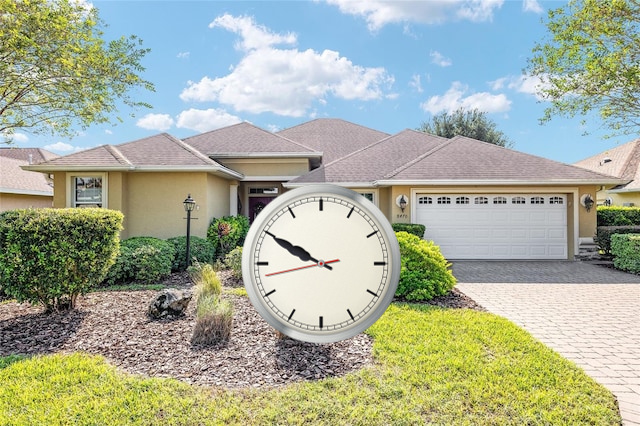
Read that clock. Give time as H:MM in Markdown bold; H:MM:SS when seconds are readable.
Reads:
**9:49:43**
